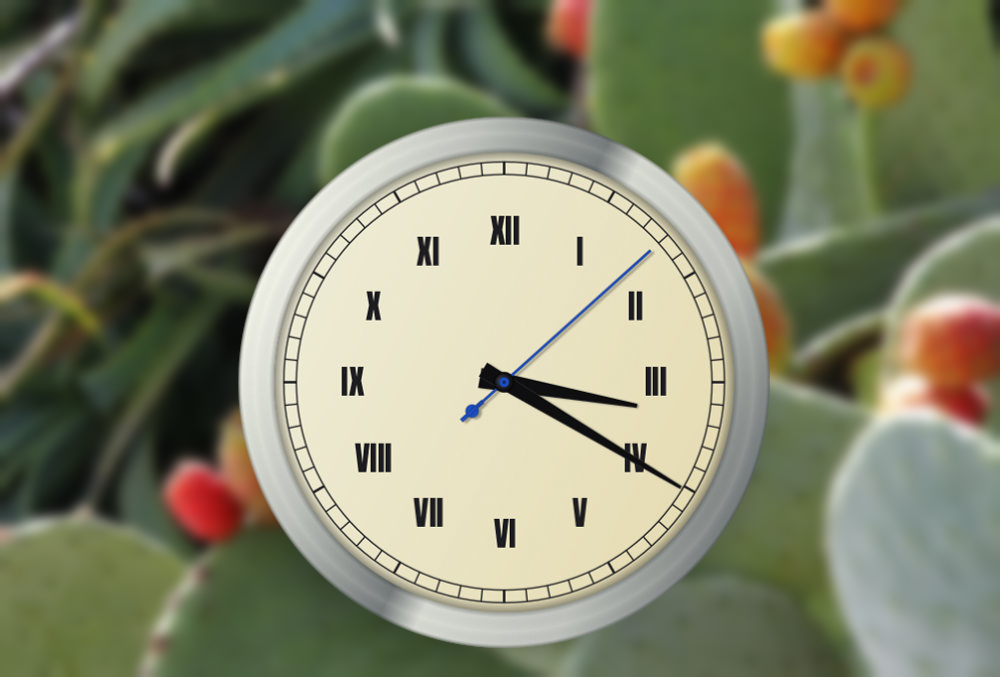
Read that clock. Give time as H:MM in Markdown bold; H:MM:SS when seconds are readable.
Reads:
**3:20:08**
